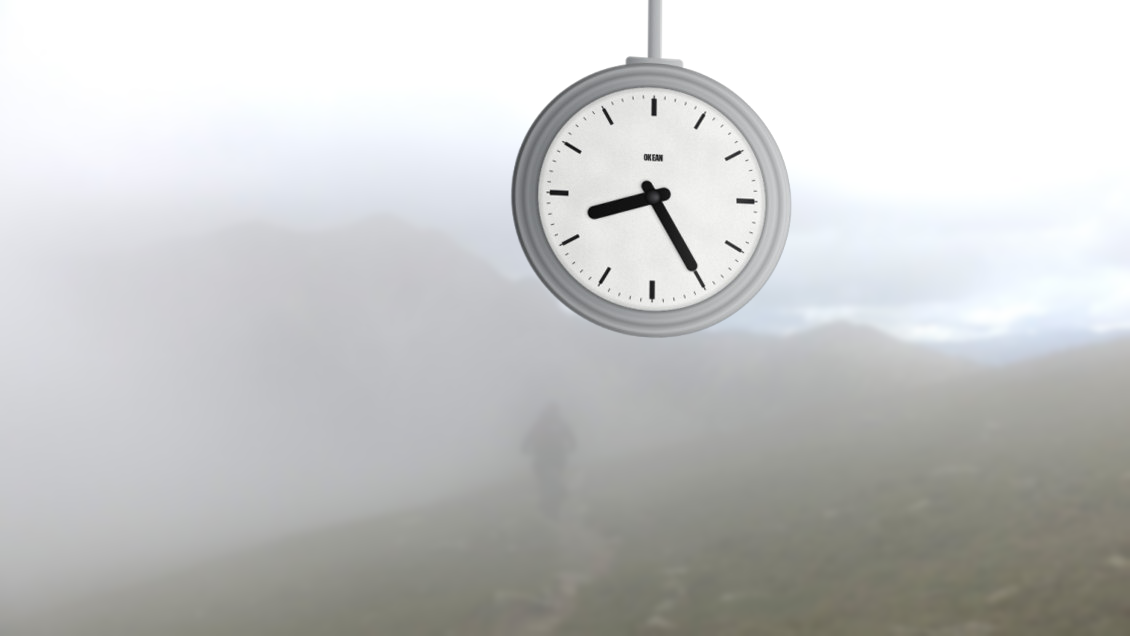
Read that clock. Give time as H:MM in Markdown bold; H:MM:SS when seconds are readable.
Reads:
**8:25**
